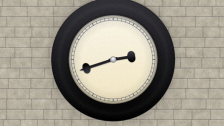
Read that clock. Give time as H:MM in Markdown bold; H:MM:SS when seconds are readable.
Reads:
**2:42**
